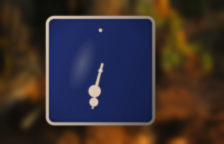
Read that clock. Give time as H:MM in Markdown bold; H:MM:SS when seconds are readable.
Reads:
**6:32**
